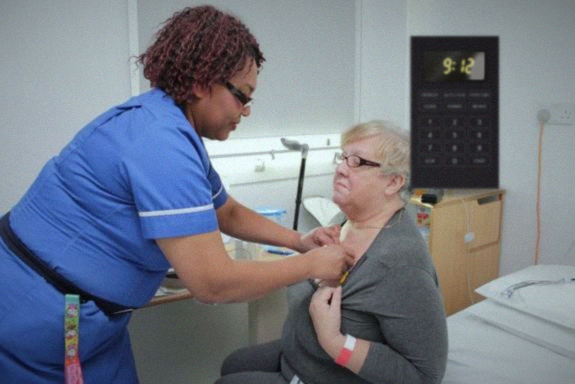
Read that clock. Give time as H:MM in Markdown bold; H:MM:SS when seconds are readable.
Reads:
**9:12**
